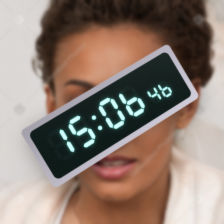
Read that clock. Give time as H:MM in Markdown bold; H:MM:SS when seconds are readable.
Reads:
**15:06:46**
